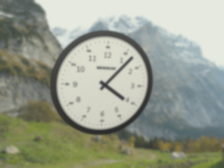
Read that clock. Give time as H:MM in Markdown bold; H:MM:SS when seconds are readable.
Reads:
**4:07**
